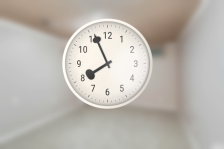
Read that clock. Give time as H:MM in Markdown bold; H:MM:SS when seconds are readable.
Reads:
**7:56**
